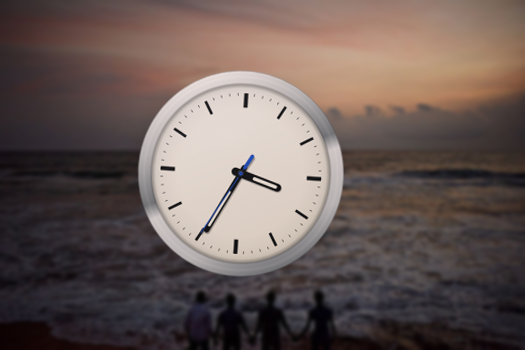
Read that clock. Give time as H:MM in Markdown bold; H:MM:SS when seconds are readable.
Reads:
**3:34:35**
